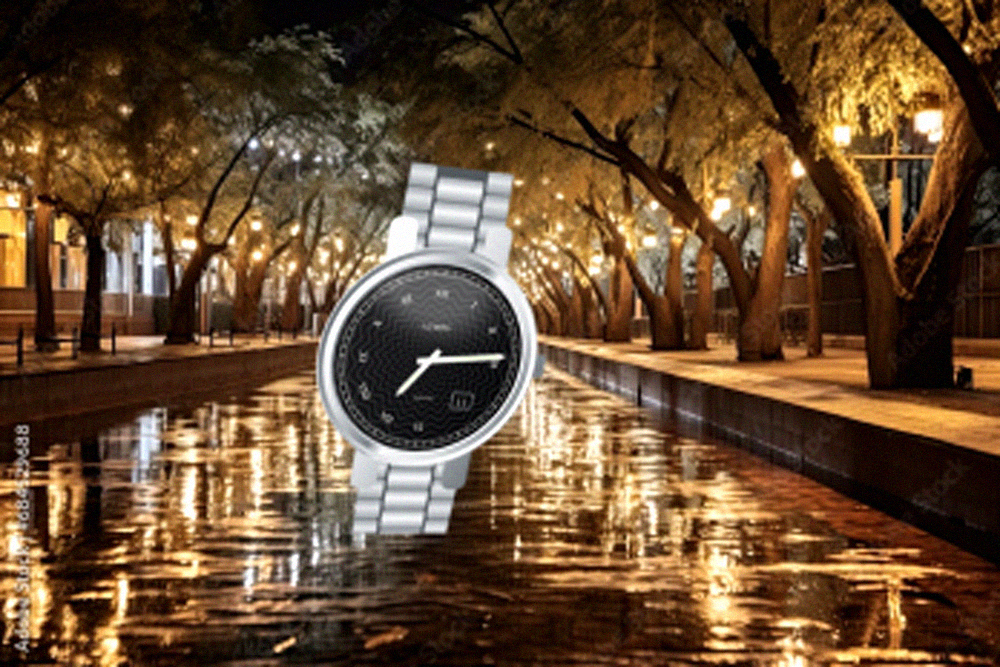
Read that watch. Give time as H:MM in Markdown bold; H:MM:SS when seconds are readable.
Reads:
**7:14**
